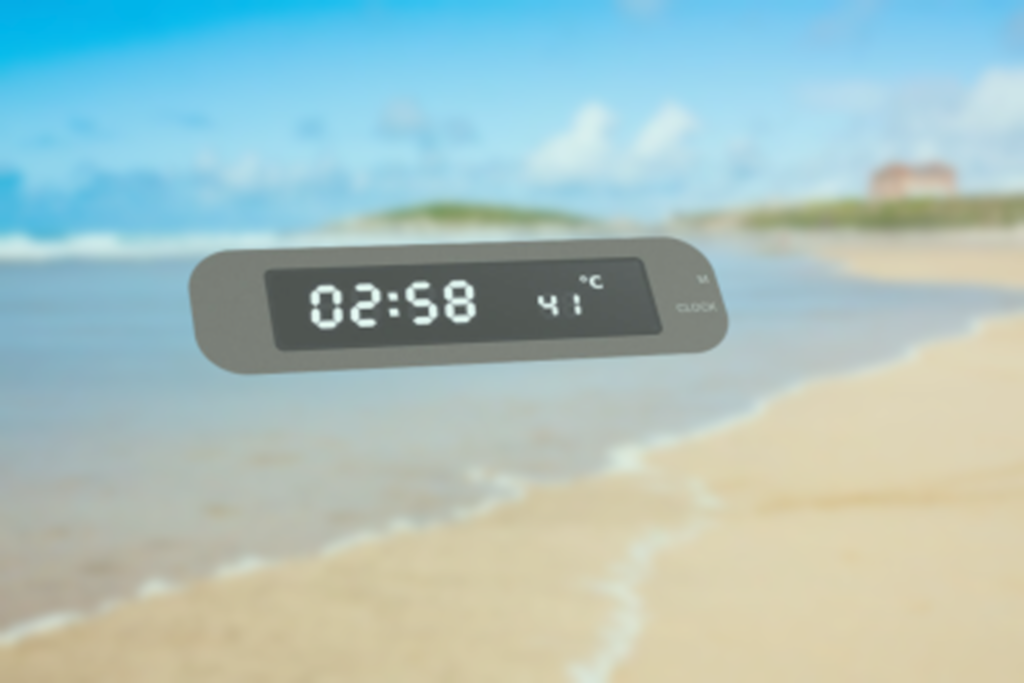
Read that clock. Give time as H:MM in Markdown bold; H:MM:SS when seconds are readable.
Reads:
**2:58**
